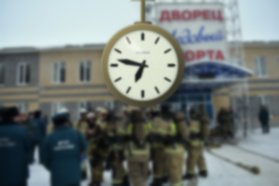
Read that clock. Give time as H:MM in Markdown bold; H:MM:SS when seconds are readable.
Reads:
**6:47**
